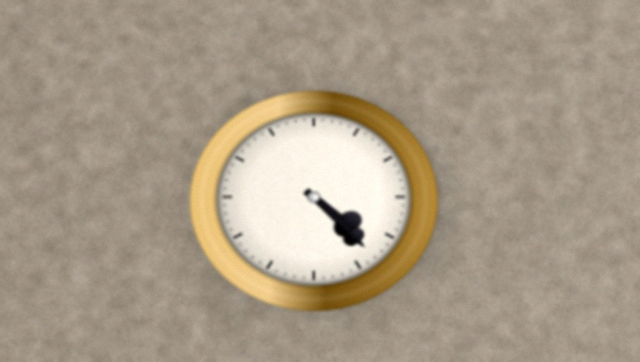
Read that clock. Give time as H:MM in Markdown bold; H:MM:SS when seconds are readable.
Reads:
**4:23**
